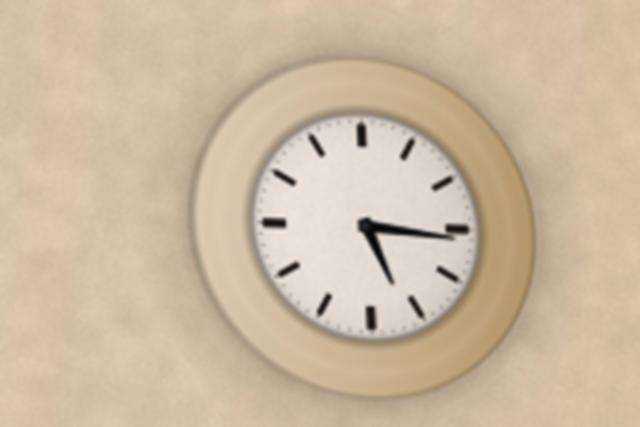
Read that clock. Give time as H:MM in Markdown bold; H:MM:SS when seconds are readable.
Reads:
**5:16**
